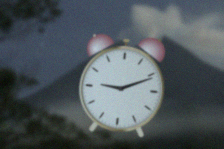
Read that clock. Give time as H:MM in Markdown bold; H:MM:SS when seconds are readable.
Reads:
**9:11**
